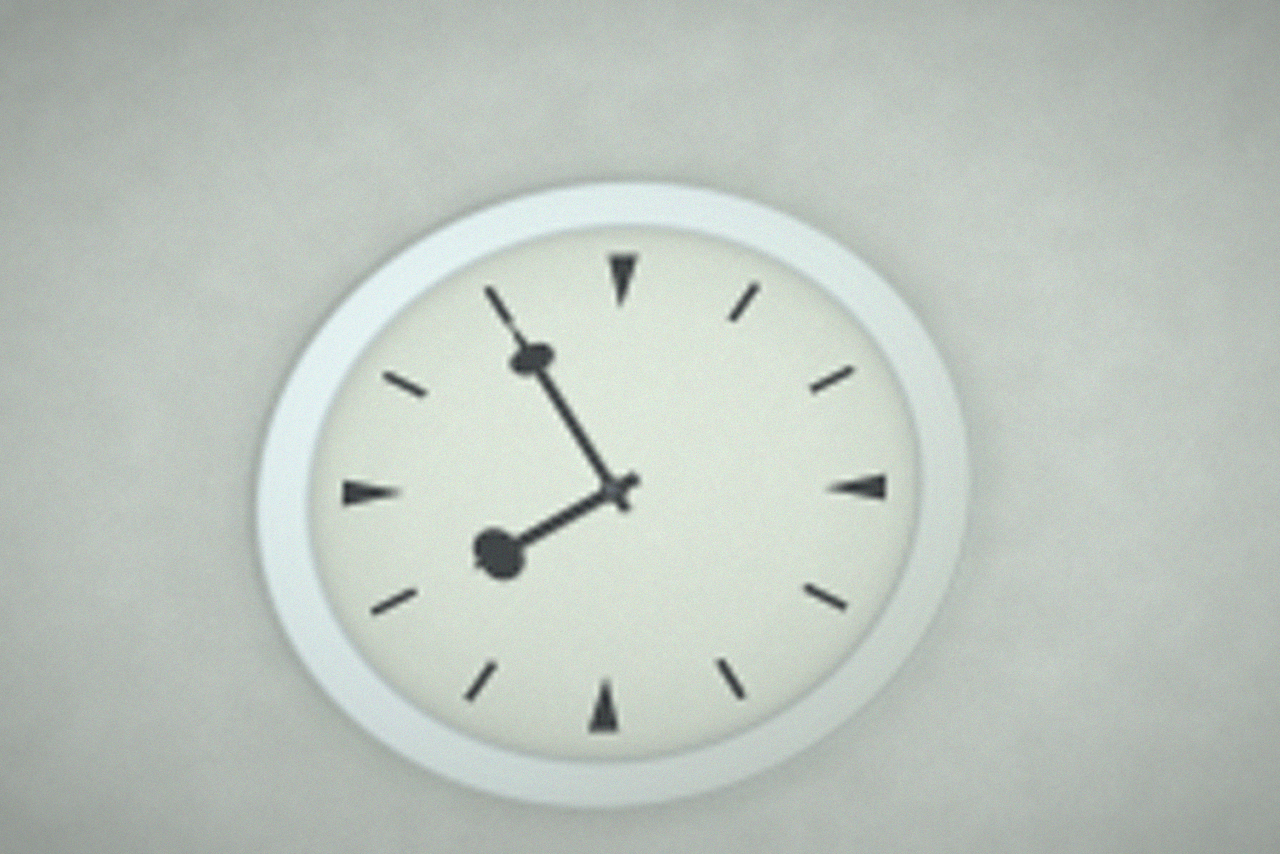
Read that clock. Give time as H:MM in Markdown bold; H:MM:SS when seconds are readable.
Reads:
**7:55**
